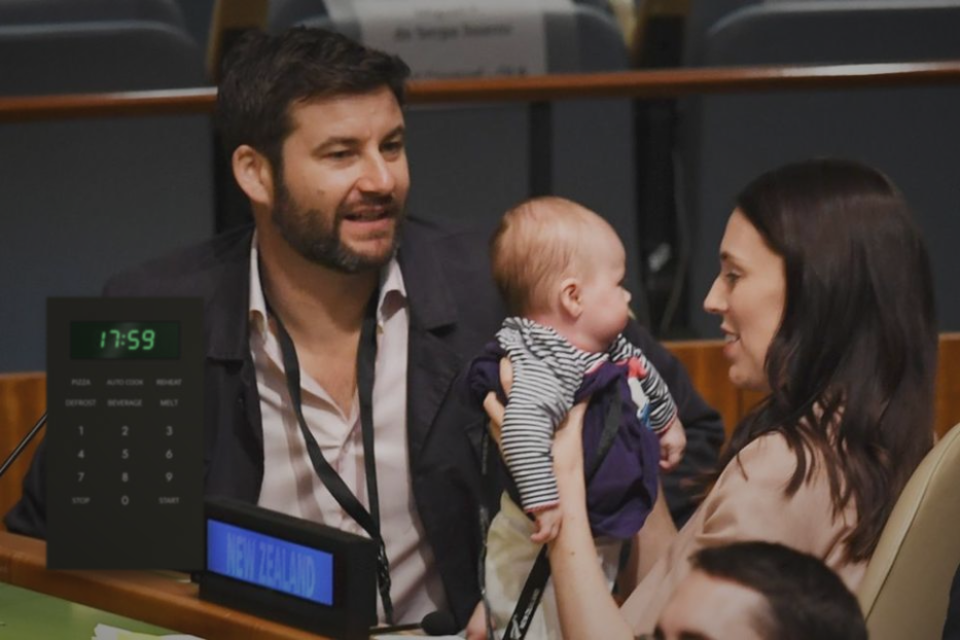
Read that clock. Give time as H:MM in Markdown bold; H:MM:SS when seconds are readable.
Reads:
**17:59**
